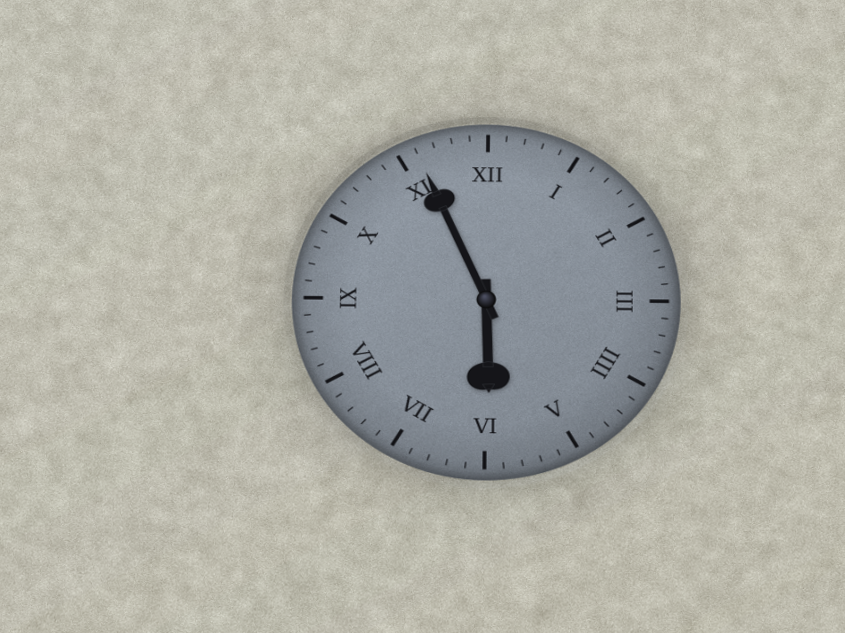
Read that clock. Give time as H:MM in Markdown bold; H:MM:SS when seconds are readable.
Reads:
**5:56**
